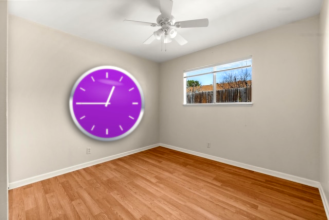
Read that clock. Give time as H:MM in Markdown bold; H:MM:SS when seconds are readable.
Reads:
**12:45**
